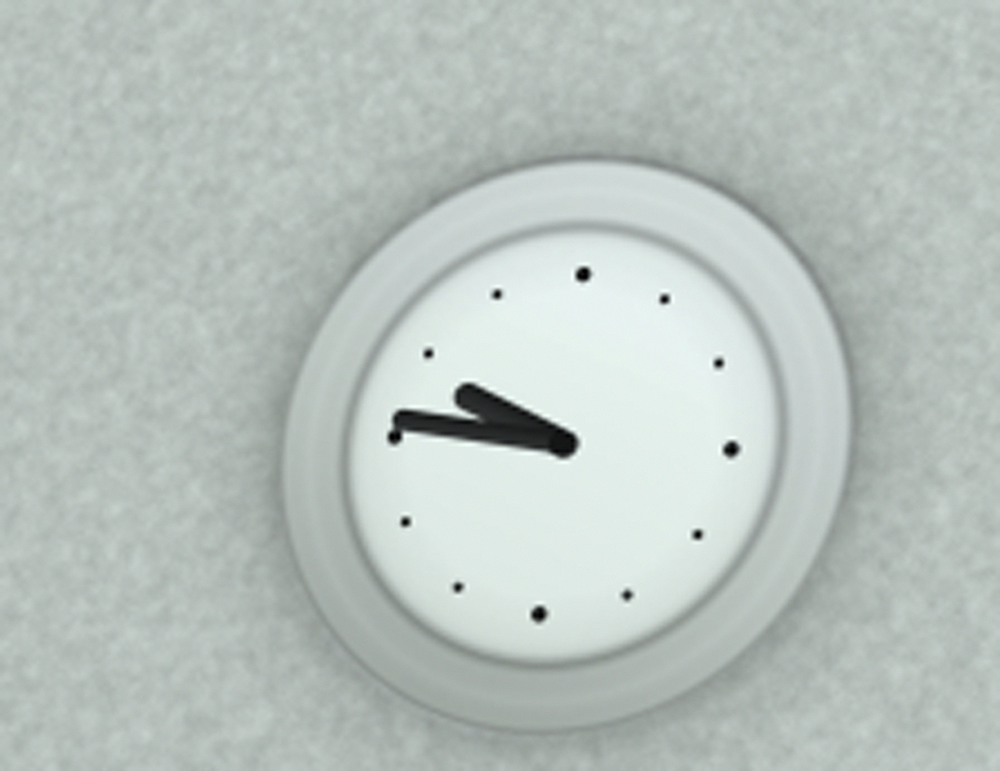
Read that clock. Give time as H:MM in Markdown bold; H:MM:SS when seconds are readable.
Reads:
**9:46**
